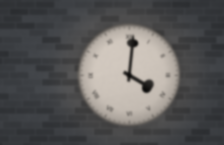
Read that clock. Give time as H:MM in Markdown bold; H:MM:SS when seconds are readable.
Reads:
**4:01**
